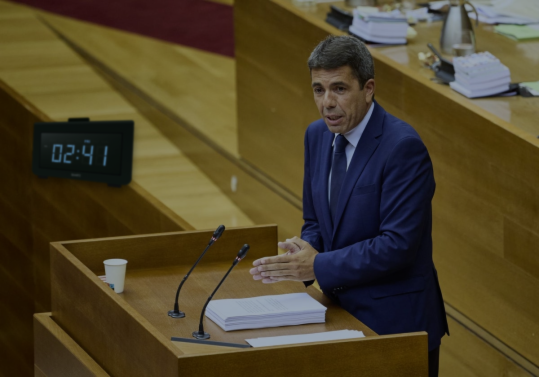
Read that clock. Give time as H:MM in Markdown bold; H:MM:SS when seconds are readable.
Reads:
**2:41**
